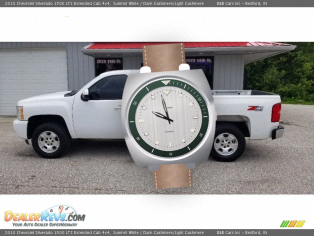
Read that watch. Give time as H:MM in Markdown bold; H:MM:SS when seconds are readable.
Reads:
**9:58**
